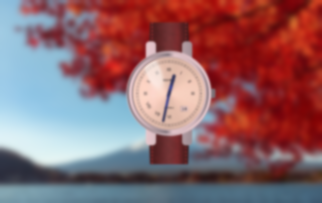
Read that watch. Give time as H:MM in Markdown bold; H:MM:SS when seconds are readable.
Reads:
**12:32**
